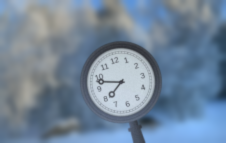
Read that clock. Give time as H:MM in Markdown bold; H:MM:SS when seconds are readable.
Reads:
**7:48**
